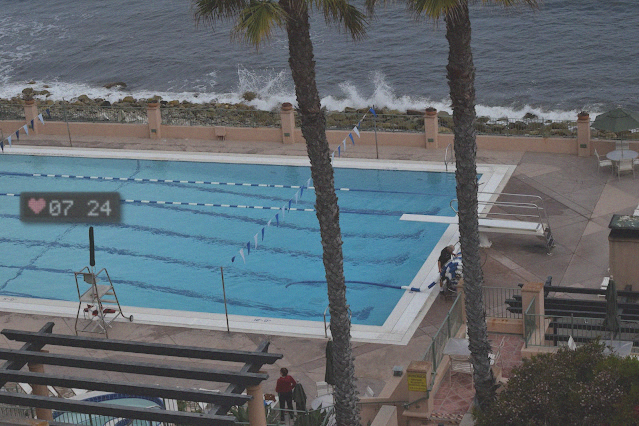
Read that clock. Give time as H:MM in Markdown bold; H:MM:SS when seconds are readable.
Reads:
**7:24**
